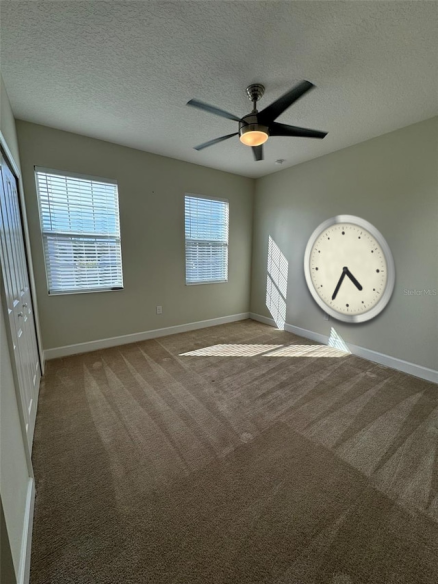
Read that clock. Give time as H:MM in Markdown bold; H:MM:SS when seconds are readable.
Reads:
**4:35**
